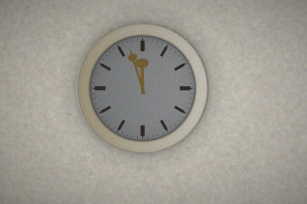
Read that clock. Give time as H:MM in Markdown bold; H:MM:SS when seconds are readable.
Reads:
**11:57**
